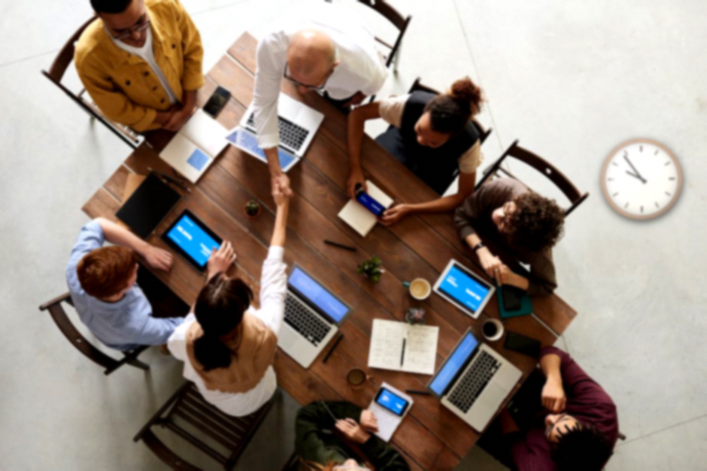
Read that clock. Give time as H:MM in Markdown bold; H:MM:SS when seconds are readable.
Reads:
**9:54**
